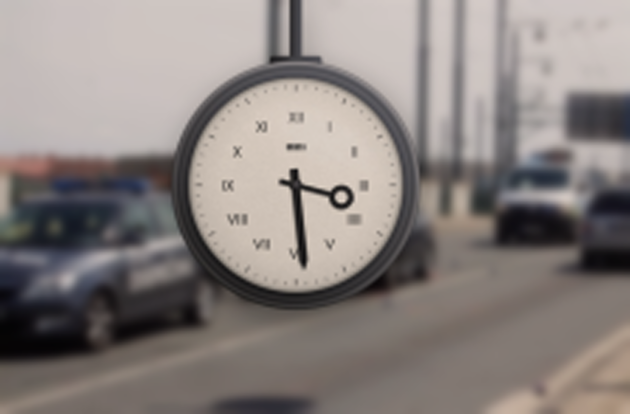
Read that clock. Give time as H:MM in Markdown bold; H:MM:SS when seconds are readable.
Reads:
**3:29**
